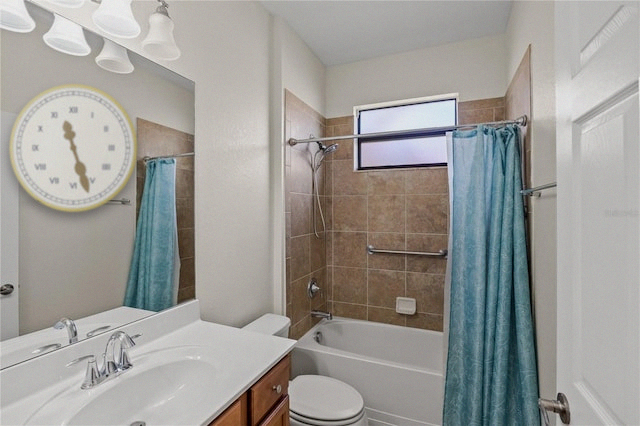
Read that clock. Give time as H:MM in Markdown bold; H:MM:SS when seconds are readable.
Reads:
**11:27**
